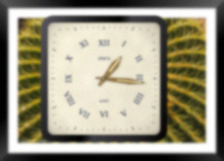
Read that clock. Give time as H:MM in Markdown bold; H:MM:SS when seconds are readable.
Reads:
**1:16**
